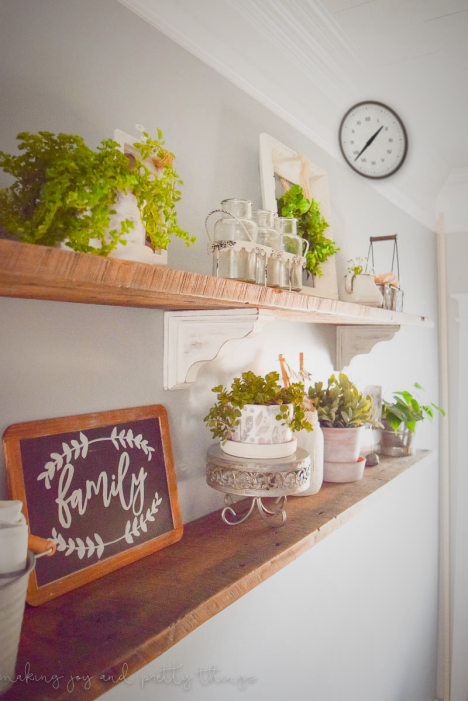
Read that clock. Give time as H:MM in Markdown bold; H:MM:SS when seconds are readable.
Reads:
**1:38**
